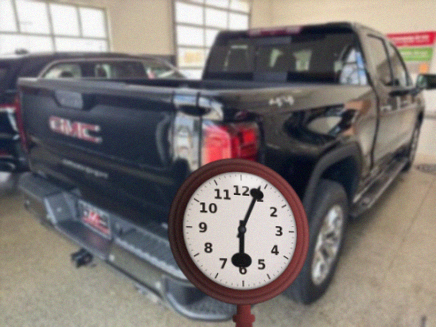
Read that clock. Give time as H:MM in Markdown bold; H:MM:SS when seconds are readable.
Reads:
**6:04**
